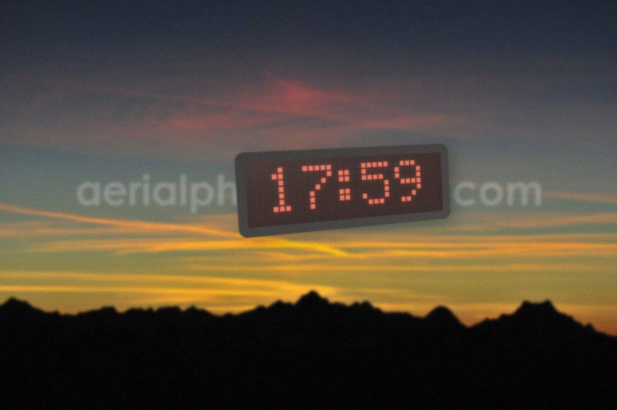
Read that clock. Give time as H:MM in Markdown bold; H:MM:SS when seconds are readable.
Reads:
**17:59**
